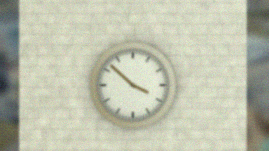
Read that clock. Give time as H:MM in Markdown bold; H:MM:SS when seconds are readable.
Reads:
**3:52**
